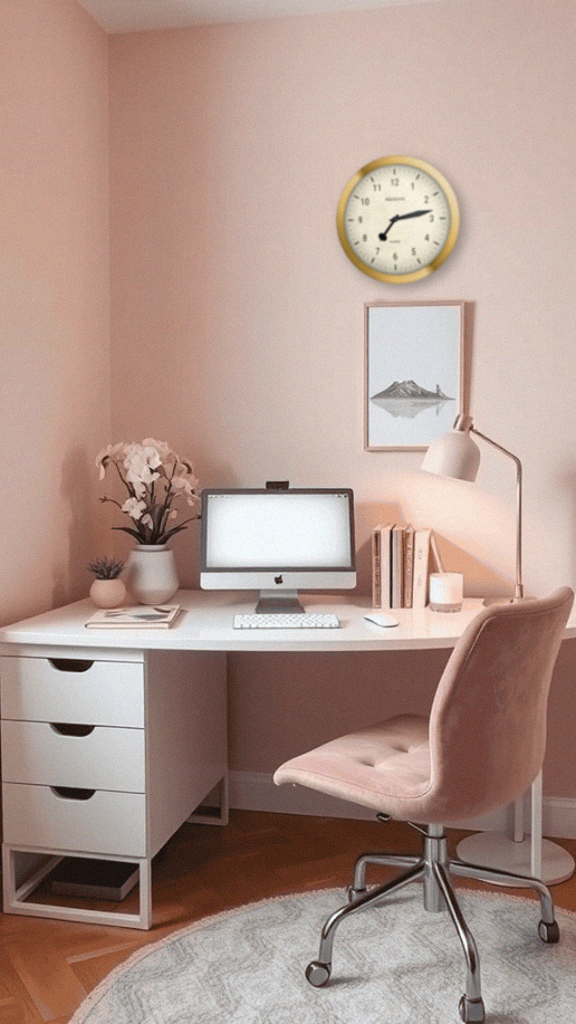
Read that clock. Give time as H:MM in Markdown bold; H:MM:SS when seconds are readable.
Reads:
**7:13**
